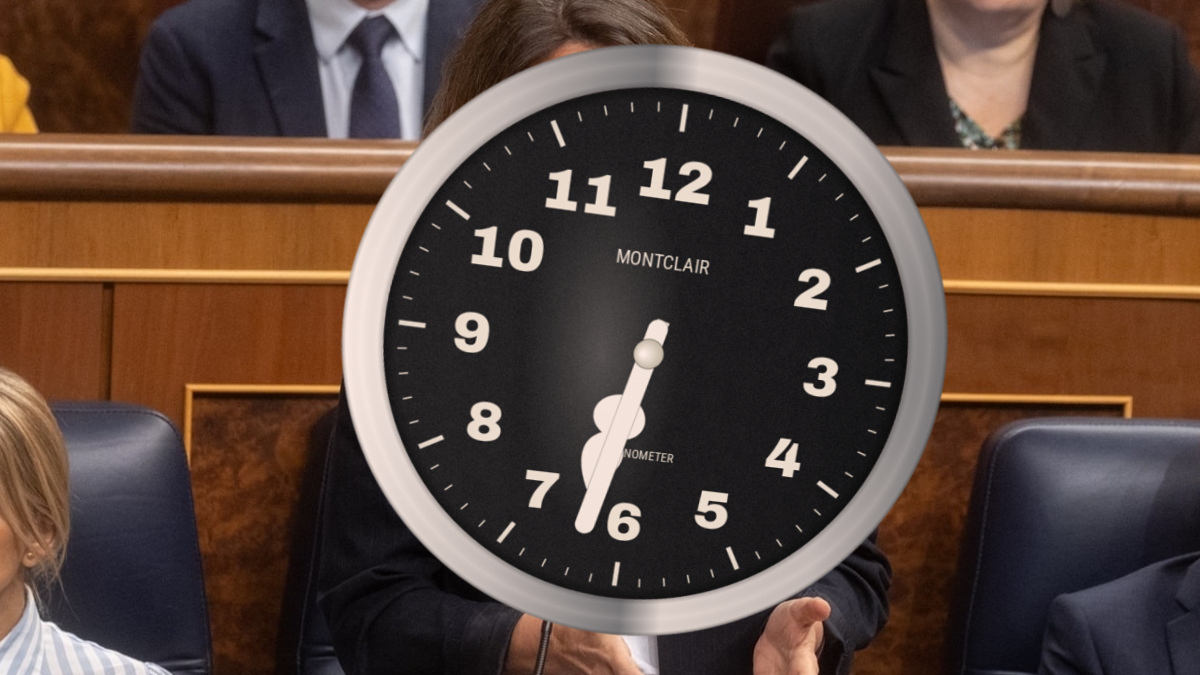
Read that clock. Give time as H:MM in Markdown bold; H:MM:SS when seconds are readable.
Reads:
**6:32**
